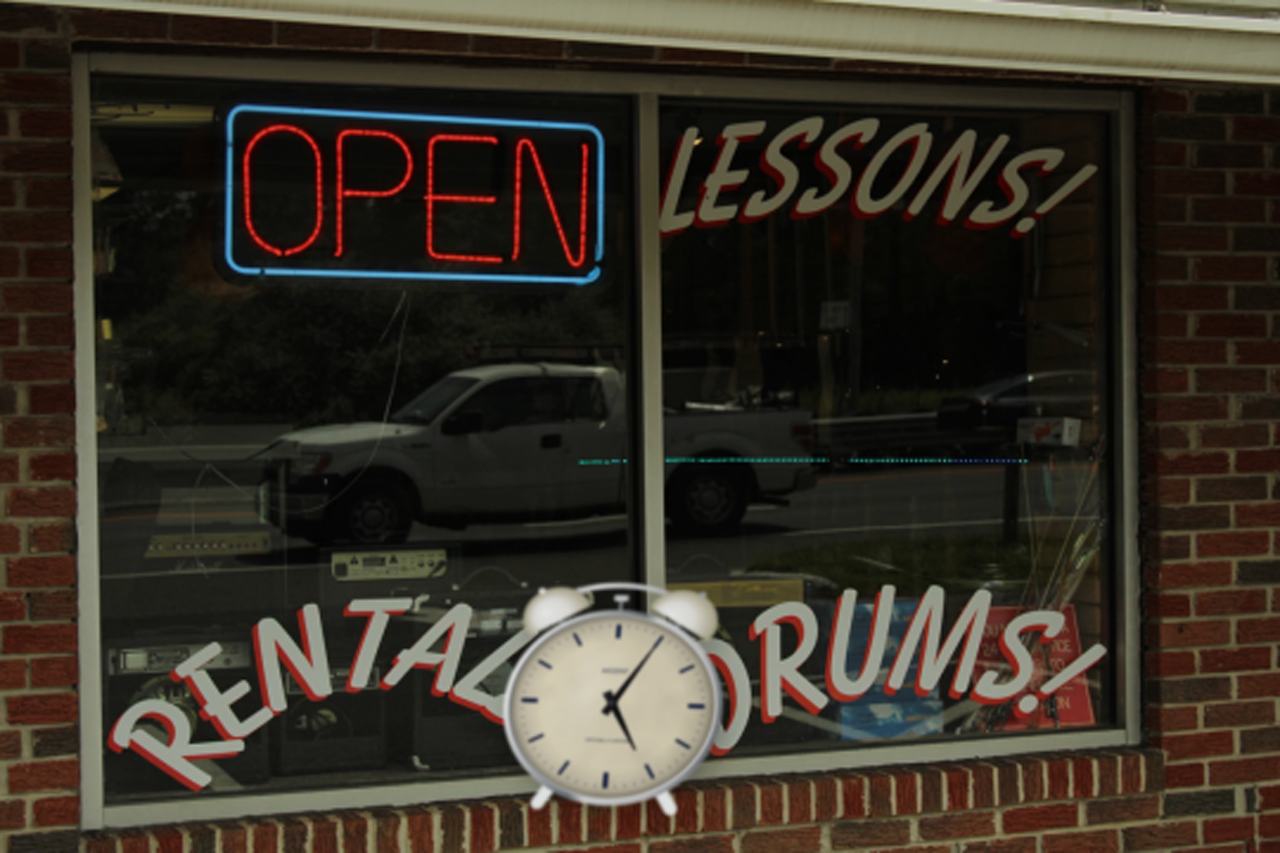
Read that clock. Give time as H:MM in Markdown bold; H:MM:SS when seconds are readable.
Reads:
**5:05**
